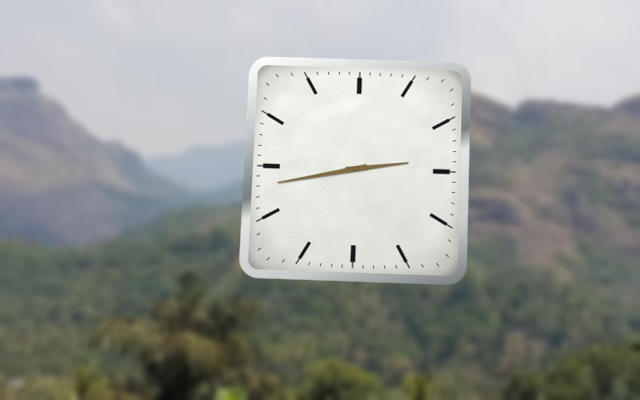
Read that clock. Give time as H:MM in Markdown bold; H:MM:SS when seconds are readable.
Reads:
**2:43**
